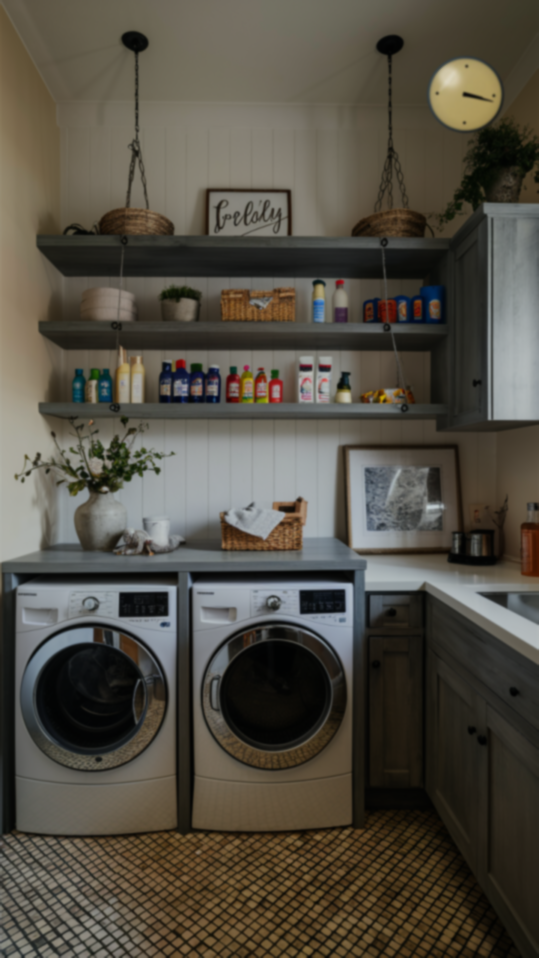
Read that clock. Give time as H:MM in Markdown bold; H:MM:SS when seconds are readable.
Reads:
**3:17**
